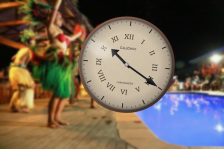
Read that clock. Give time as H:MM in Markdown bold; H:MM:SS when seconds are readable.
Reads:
**10:20**
